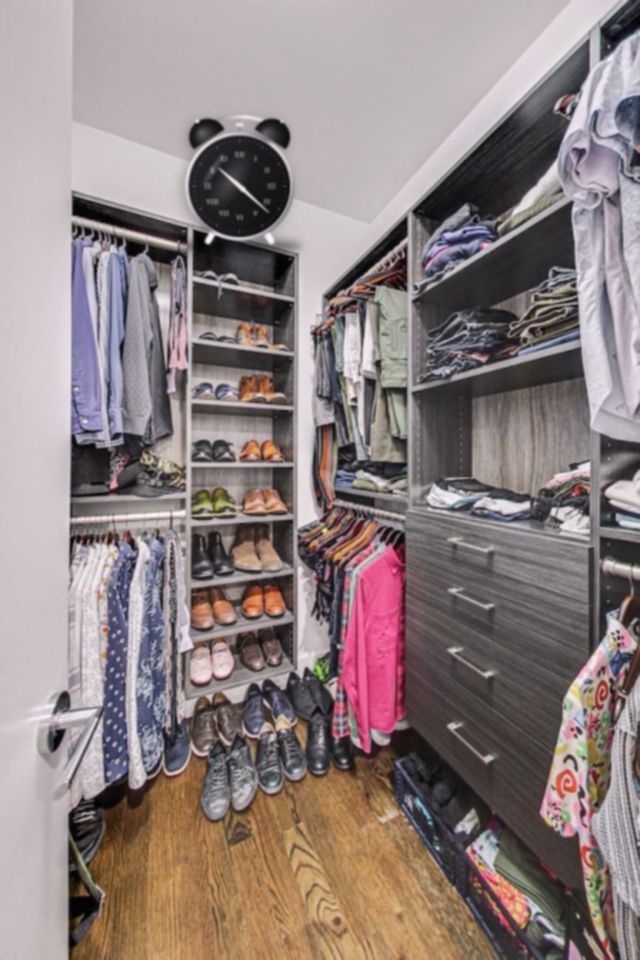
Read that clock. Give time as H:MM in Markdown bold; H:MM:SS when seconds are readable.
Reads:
**10:22**
